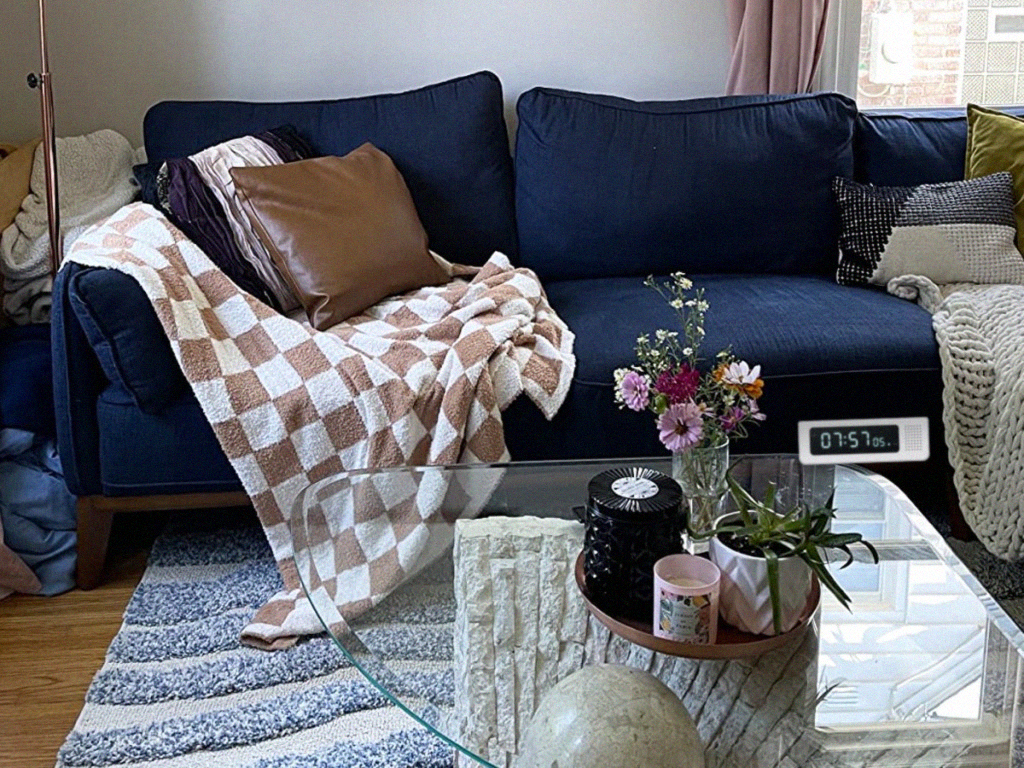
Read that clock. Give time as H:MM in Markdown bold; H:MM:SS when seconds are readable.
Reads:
**7:57**
